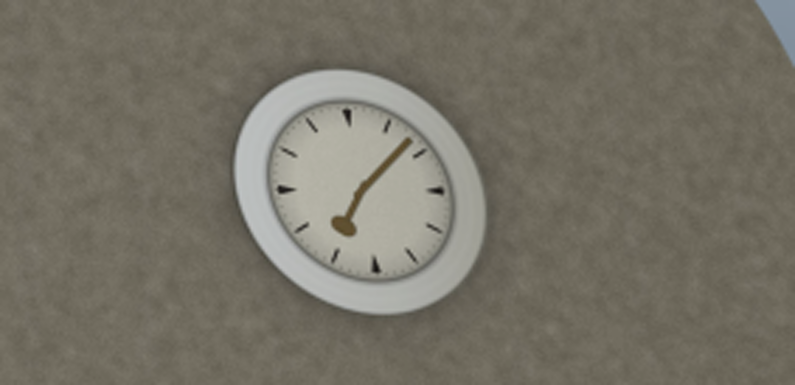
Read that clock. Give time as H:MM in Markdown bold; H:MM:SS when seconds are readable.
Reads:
**7:08**
